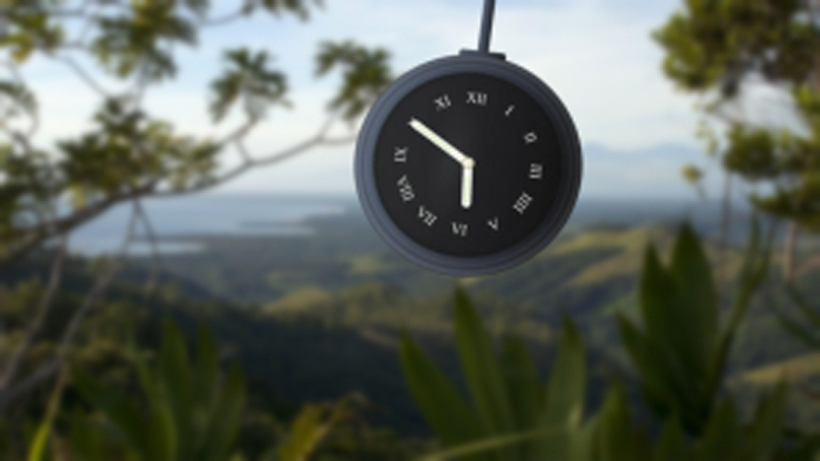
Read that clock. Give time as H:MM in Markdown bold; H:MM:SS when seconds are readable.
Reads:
**5:50**
